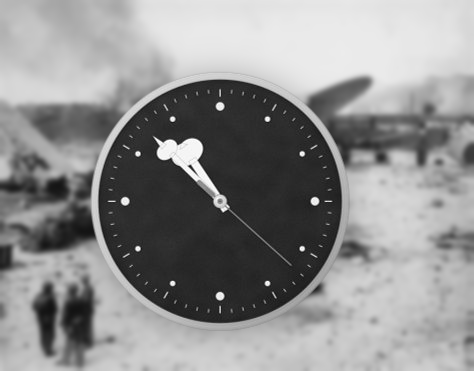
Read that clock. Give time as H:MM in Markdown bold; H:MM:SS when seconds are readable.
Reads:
**10:52:22**
